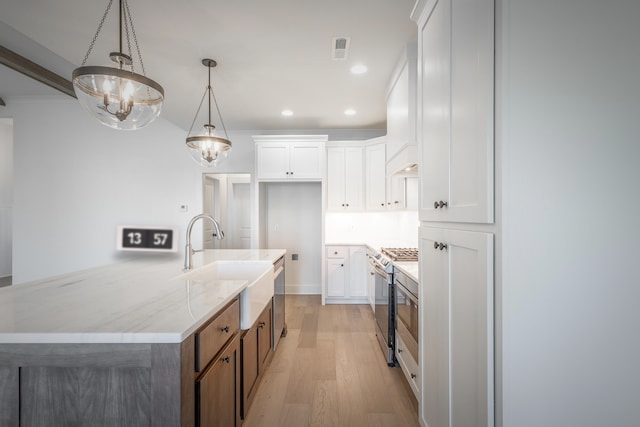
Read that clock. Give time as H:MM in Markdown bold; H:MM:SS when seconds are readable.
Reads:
**13:57**
